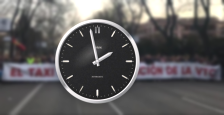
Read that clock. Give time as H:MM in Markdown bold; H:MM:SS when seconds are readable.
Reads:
**1:58**
